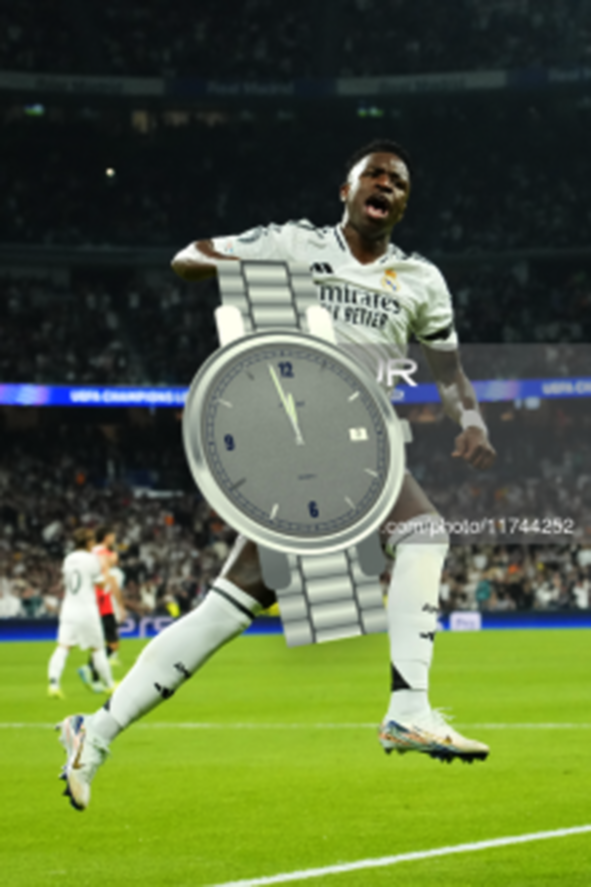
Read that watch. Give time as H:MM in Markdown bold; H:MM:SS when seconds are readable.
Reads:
**11:58**
